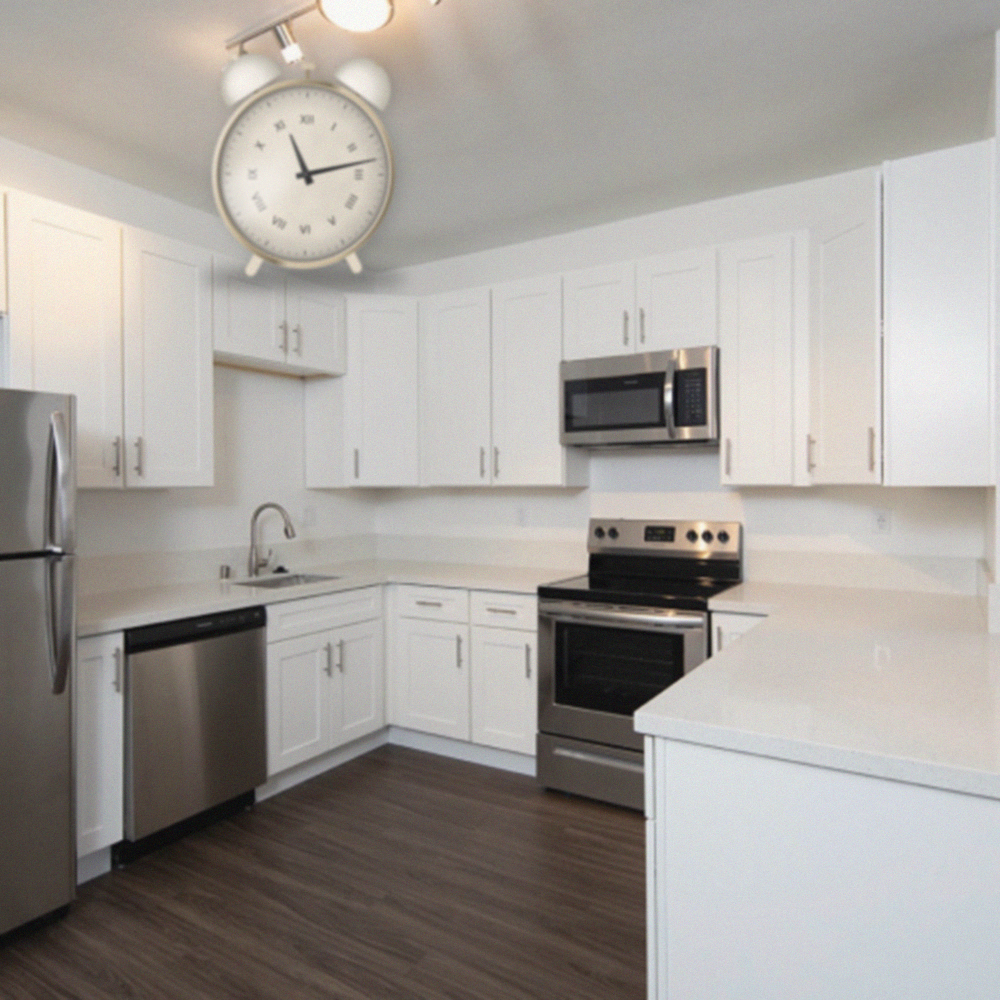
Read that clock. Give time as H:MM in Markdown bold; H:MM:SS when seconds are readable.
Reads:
**11:13**
